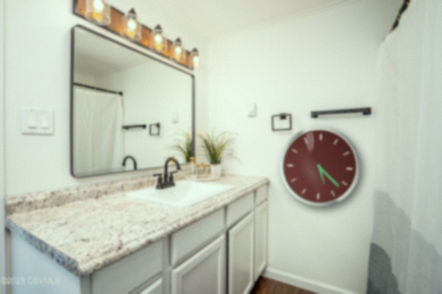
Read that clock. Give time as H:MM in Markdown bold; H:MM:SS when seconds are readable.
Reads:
**5:22**
